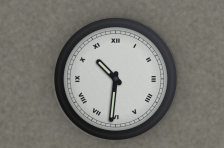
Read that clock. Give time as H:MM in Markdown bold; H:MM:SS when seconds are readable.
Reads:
**10:31**
